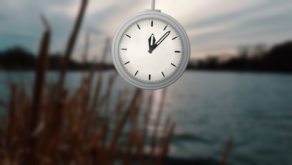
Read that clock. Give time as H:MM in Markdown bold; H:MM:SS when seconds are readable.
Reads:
**12:07**
